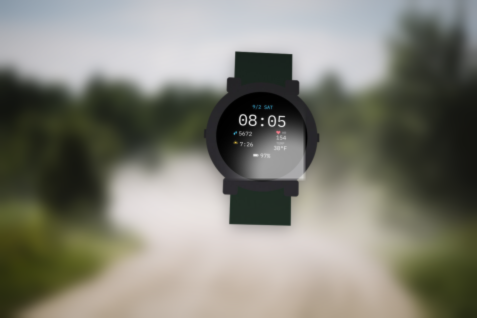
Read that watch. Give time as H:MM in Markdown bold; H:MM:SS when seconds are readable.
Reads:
**8:05**
